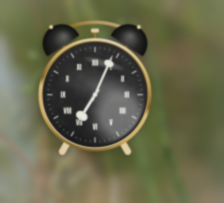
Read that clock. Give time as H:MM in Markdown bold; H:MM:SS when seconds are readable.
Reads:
**7:04**
